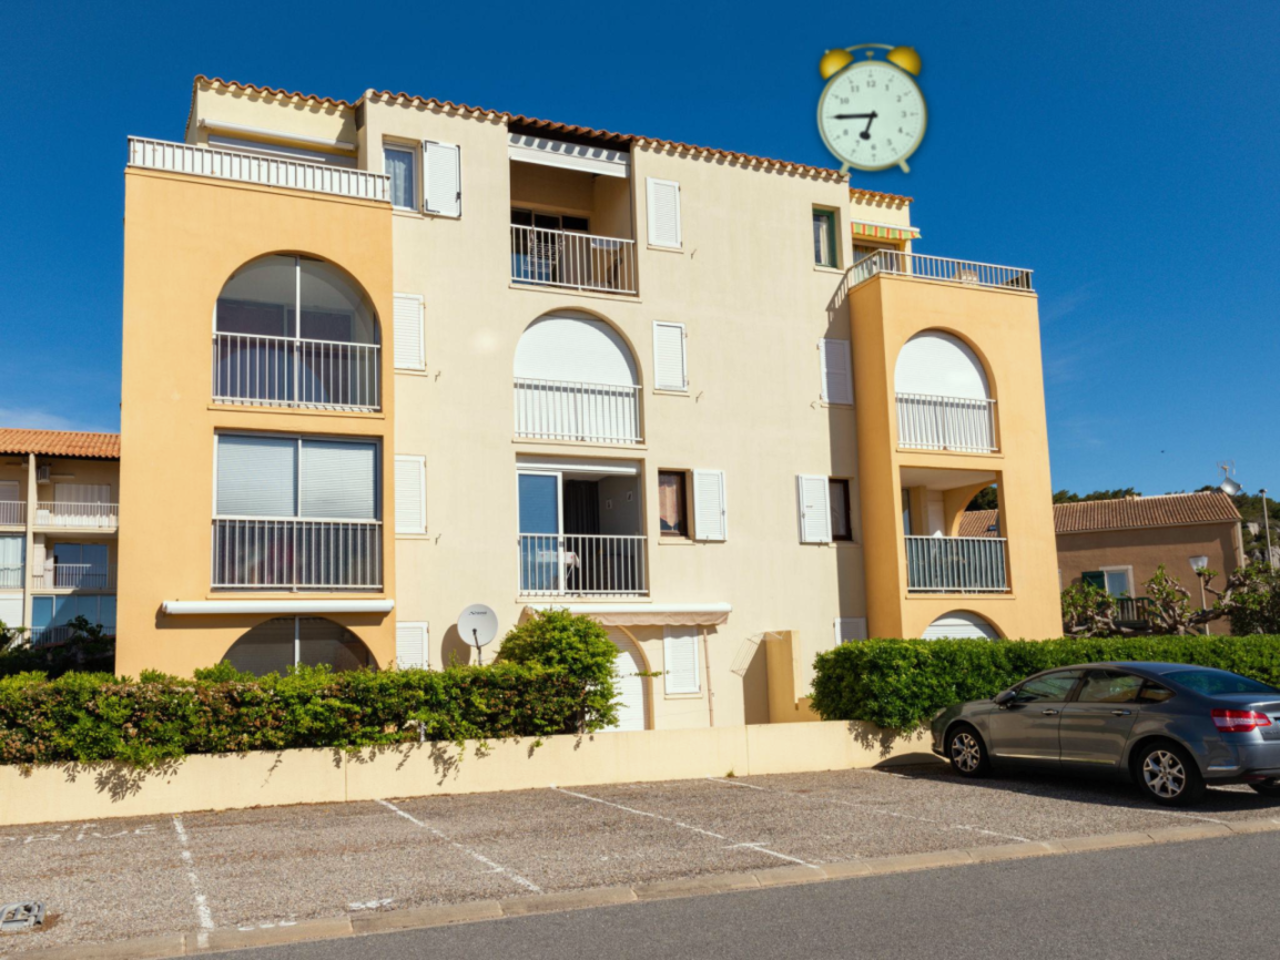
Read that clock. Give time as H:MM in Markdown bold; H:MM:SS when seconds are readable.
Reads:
**6:45**
